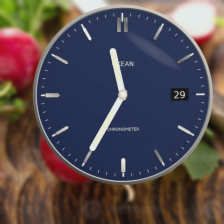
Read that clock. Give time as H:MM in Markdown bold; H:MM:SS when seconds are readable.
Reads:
**11:35**
